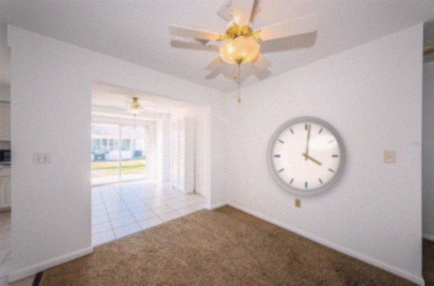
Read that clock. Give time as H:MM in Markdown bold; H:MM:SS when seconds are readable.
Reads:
**4:01**
